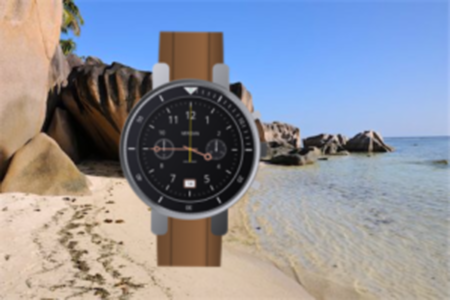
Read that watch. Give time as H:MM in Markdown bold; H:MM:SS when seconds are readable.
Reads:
**3:45**
